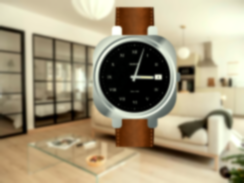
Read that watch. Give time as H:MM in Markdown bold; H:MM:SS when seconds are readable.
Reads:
**3:03**
